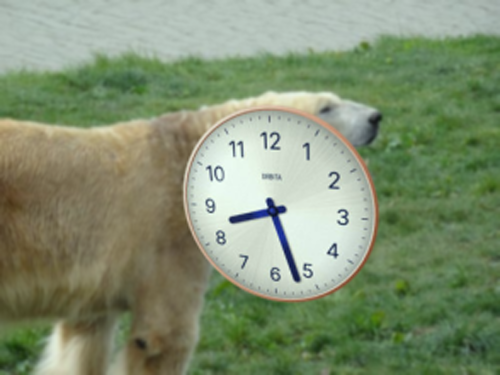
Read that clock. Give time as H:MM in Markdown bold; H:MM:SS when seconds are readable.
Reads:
**8:27**
